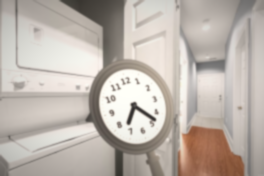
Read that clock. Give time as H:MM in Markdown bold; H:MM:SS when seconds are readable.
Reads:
**7:23**
